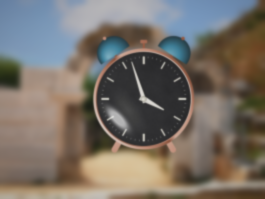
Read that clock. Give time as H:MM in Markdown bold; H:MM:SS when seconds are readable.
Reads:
**3:57**
